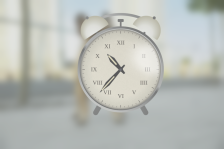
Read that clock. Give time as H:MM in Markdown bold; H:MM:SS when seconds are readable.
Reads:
**10:37**
